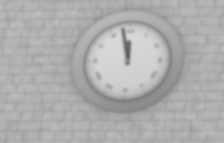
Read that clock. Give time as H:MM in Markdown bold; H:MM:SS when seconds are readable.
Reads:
**11:58**
